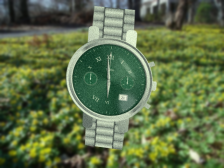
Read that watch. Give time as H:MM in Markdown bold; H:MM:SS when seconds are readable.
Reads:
**5:59**
